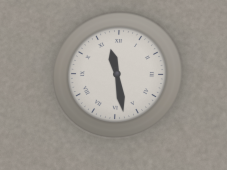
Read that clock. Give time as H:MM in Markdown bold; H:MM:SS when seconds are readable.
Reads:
**11:28**
